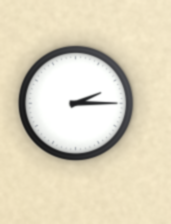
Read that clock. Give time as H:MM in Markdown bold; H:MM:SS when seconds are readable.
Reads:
**2:15**
